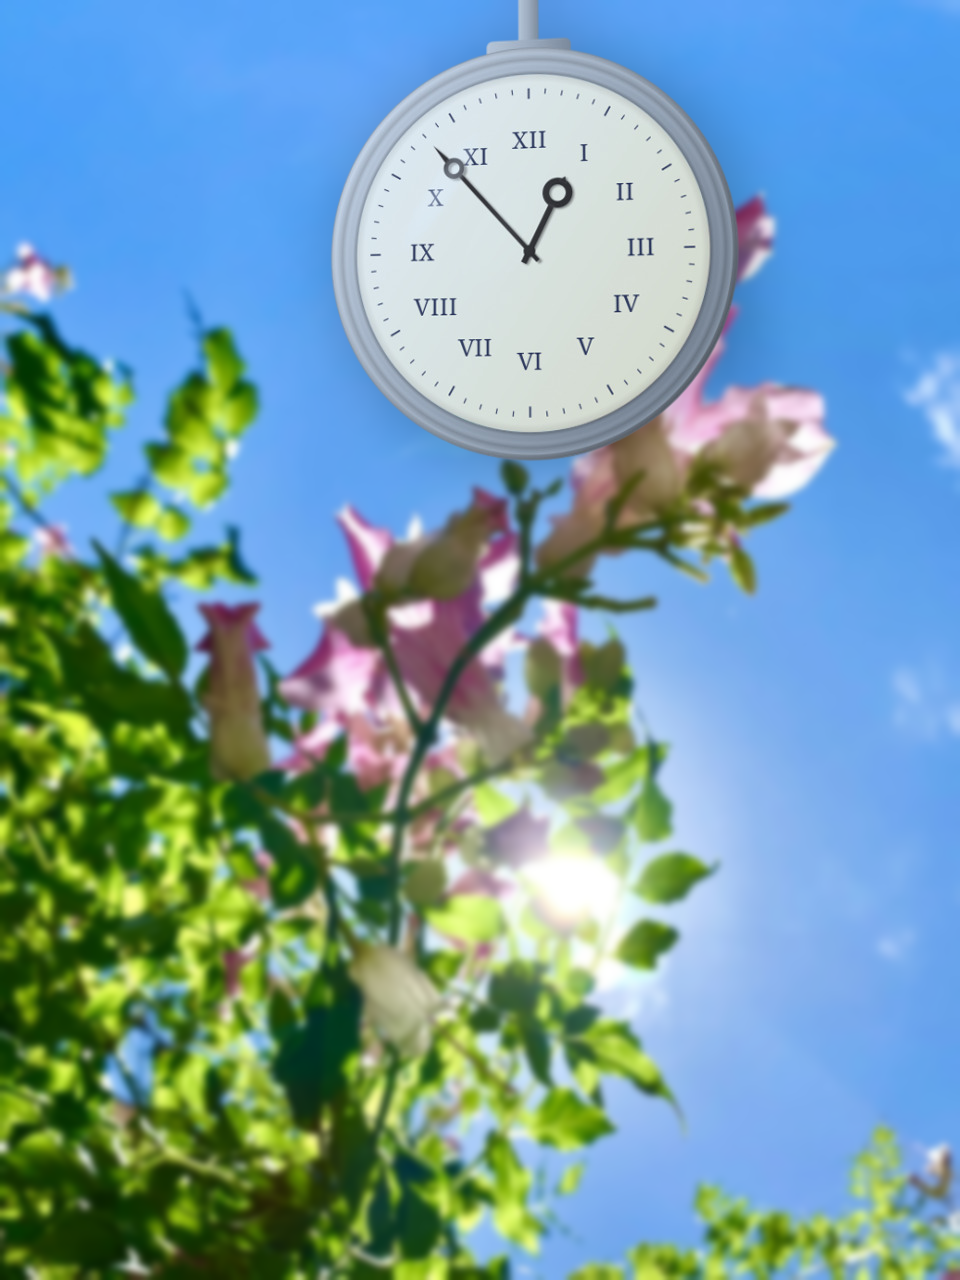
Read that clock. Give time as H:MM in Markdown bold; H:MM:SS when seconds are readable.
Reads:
**12:53**
